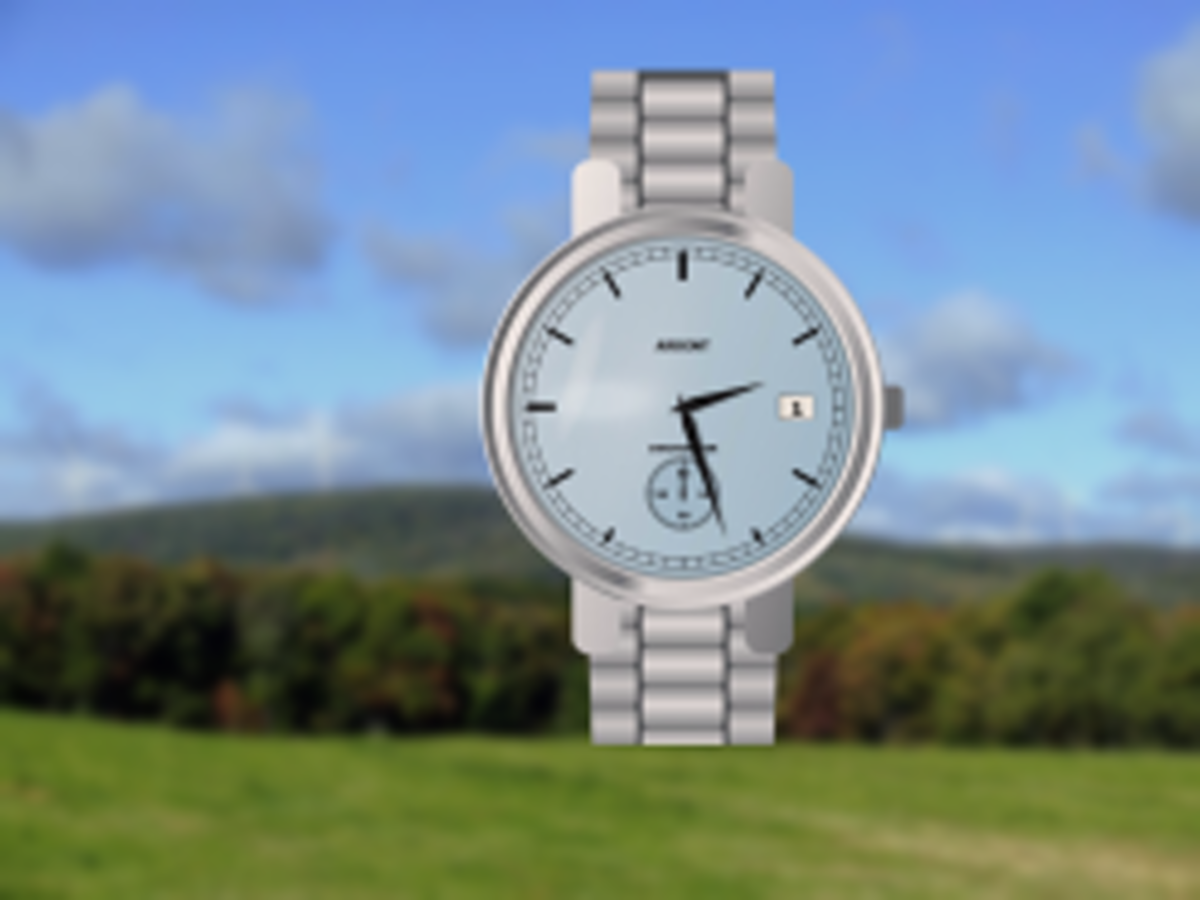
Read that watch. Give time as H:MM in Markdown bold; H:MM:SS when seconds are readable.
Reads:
**2:27**
